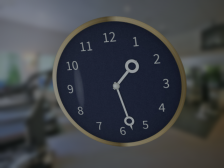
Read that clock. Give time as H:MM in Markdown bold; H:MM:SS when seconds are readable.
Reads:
**1:28**
